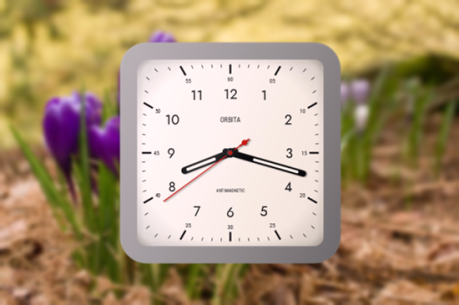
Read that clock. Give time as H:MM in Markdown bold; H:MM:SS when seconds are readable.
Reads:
**8:17:39**
